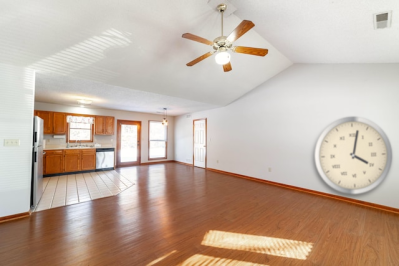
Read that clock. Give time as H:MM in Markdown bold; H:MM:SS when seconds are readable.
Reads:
**4:02**
